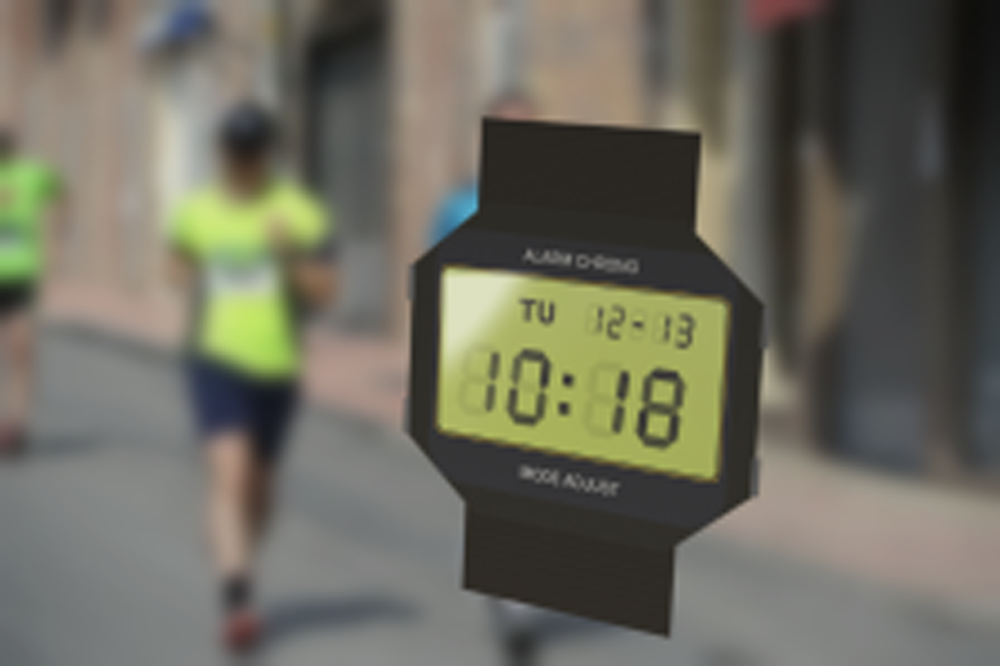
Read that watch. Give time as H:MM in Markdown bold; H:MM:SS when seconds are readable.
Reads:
**10:18**
